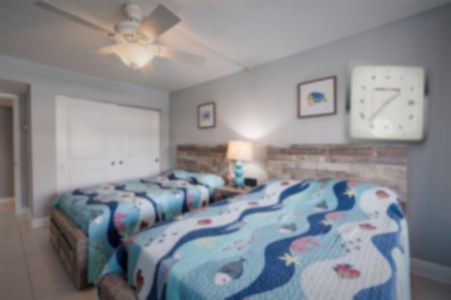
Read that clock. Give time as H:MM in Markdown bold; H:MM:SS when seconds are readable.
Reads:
**1:37**
